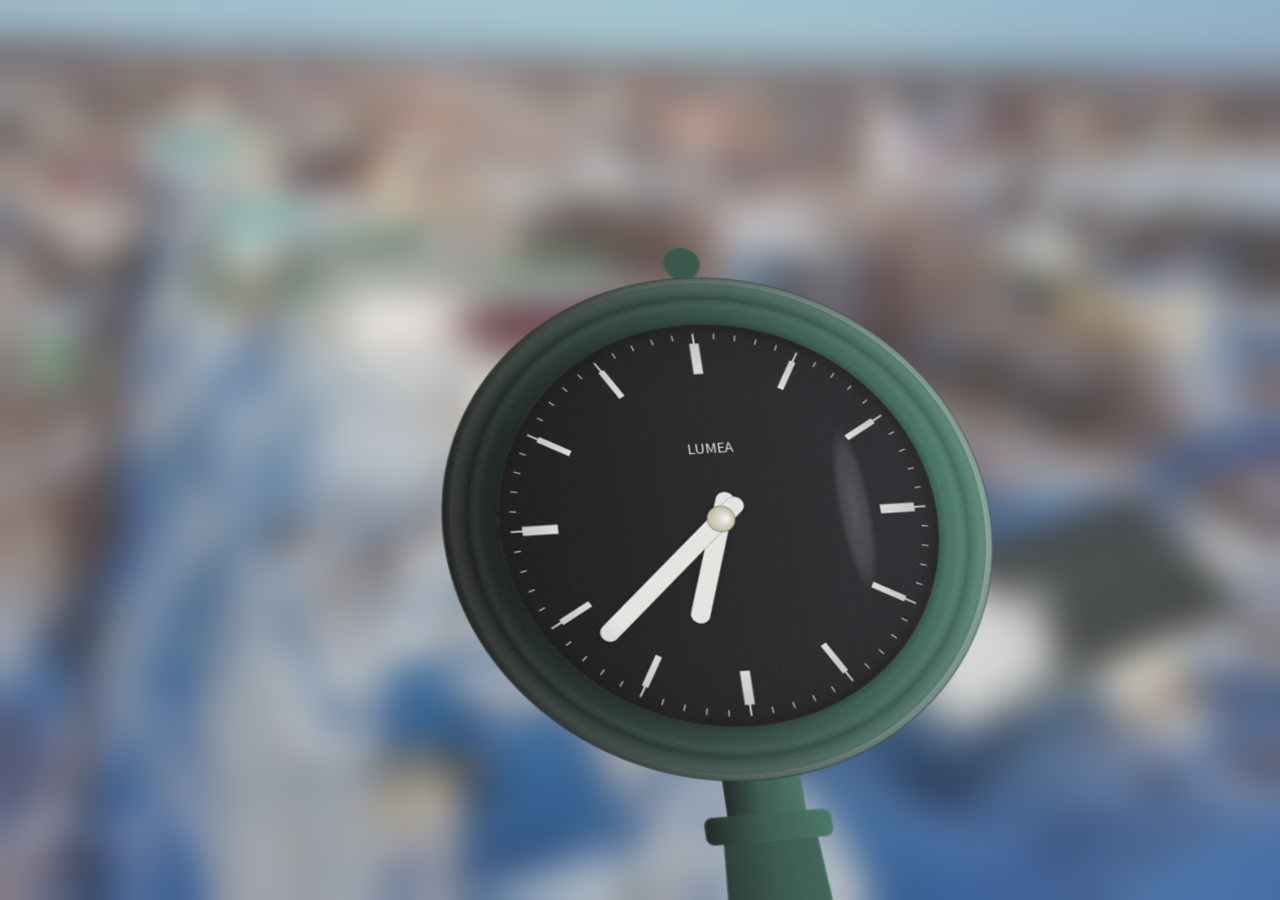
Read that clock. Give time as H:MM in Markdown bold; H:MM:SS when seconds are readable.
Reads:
**6:38**
